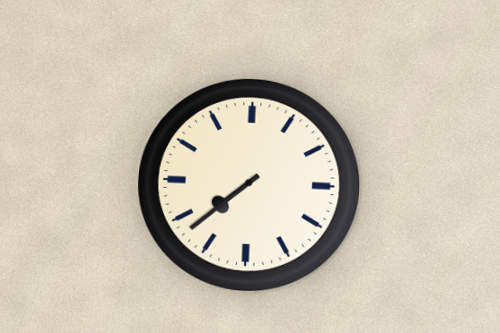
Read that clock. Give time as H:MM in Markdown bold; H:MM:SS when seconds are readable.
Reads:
**7:38**
